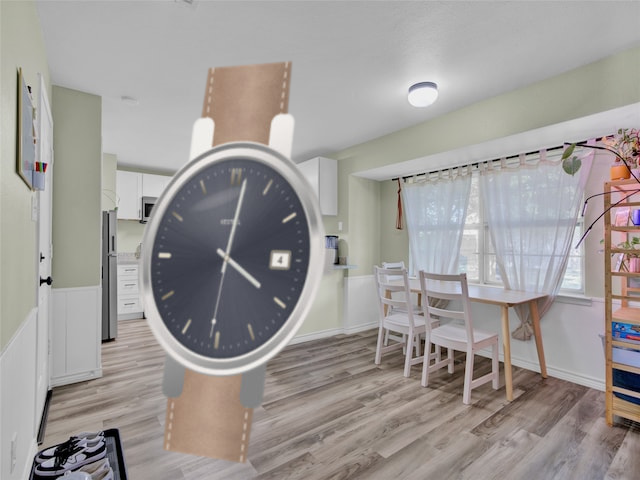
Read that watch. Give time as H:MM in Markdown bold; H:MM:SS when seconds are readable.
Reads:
**4:01:31**
